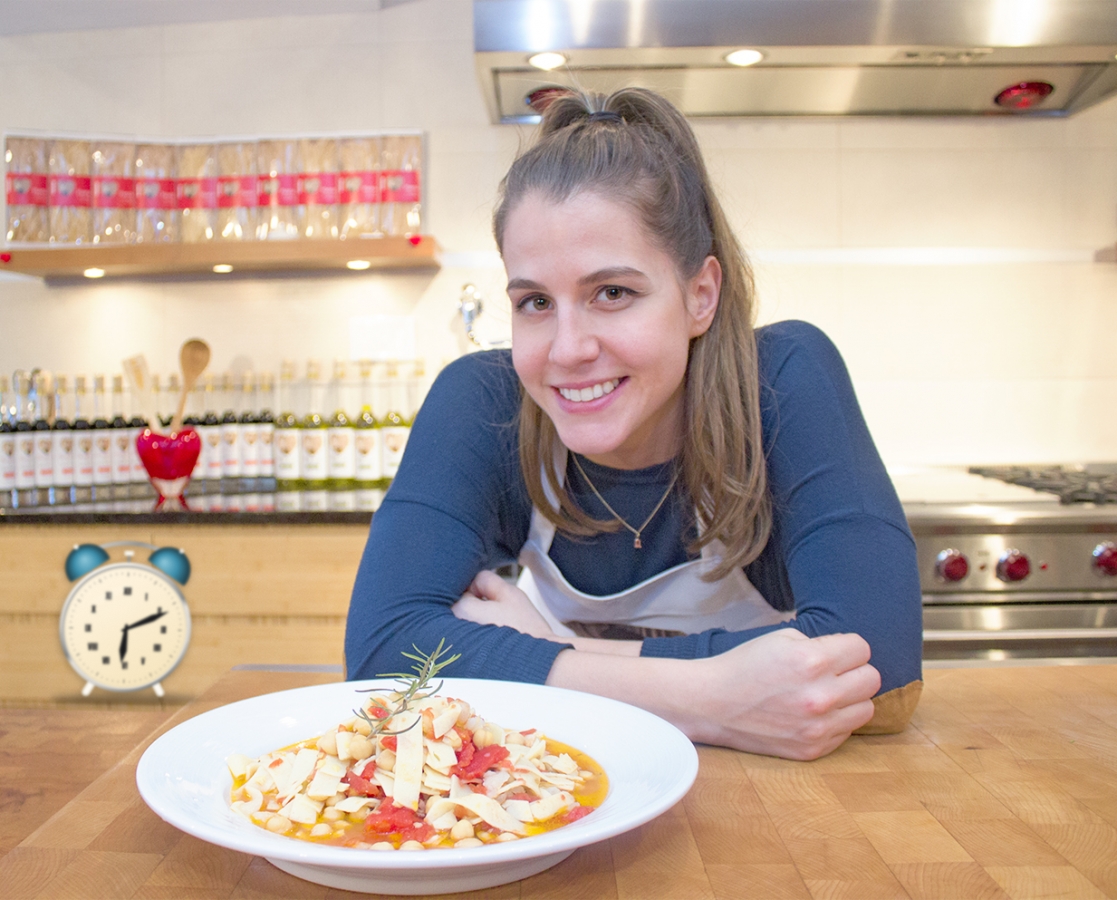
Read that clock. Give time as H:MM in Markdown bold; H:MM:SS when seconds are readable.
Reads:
**6:11**
